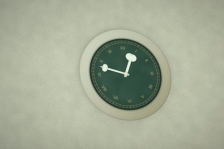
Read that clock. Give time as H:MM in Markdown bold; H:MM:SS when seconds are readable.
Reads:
**12:48**
